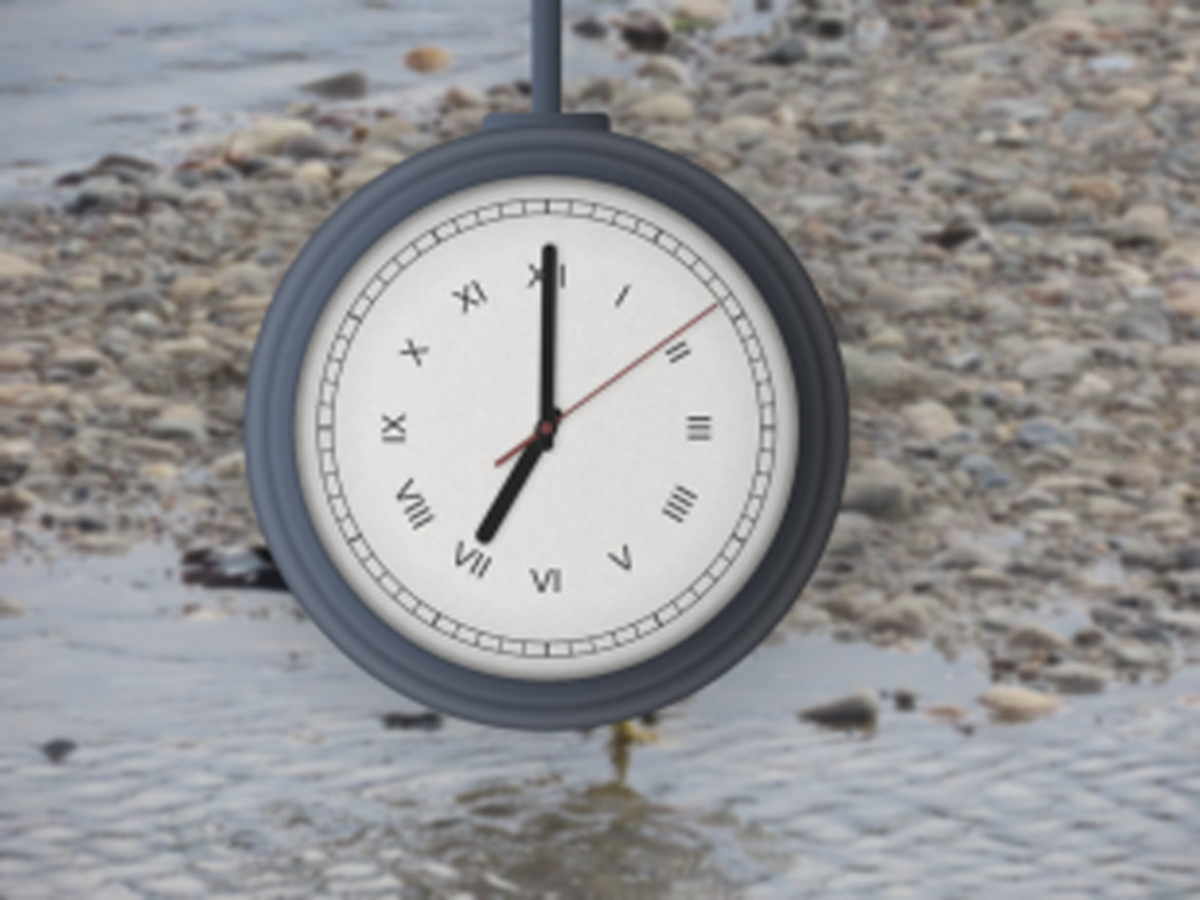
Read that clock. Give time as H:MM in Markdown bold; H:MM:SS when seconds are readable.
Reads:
**7:00:09**
